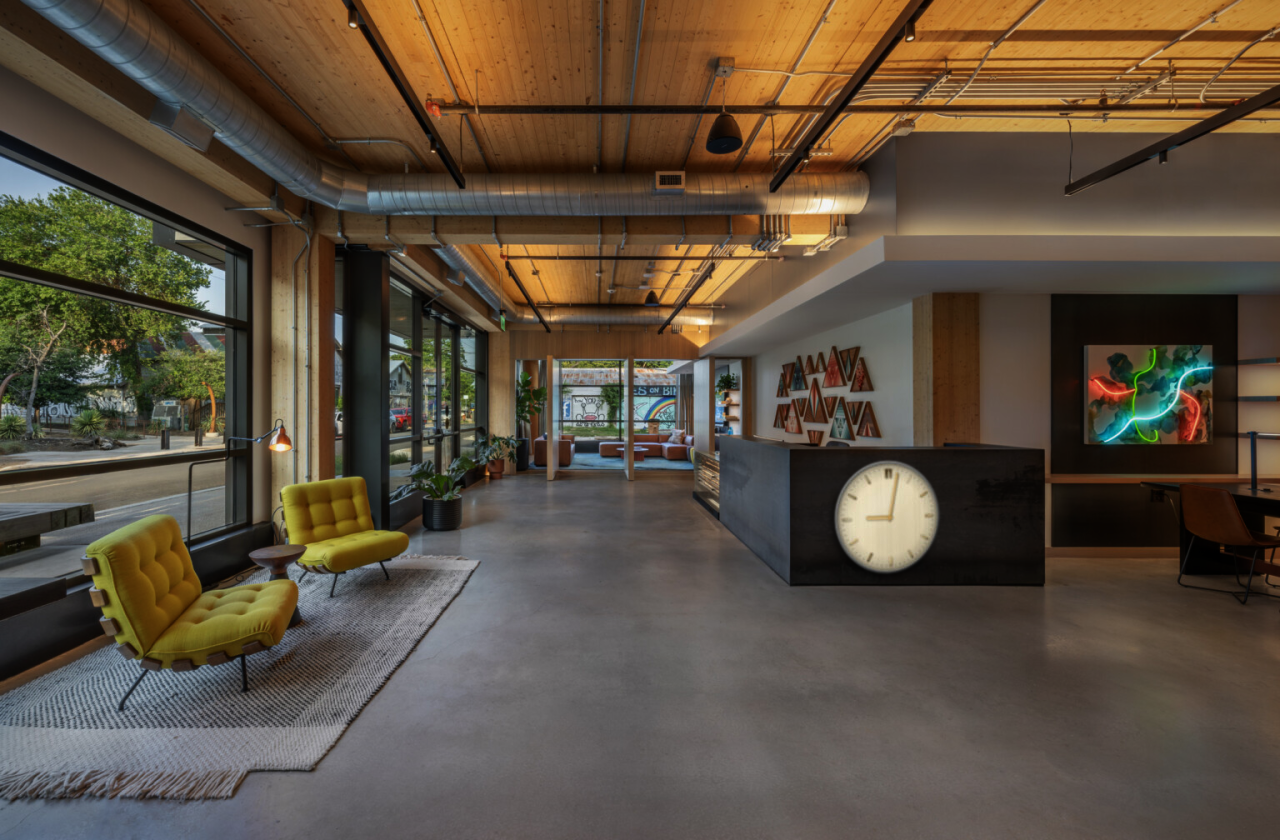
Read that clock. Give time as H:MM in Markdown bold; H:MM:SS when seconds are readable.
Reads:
**9:02**
